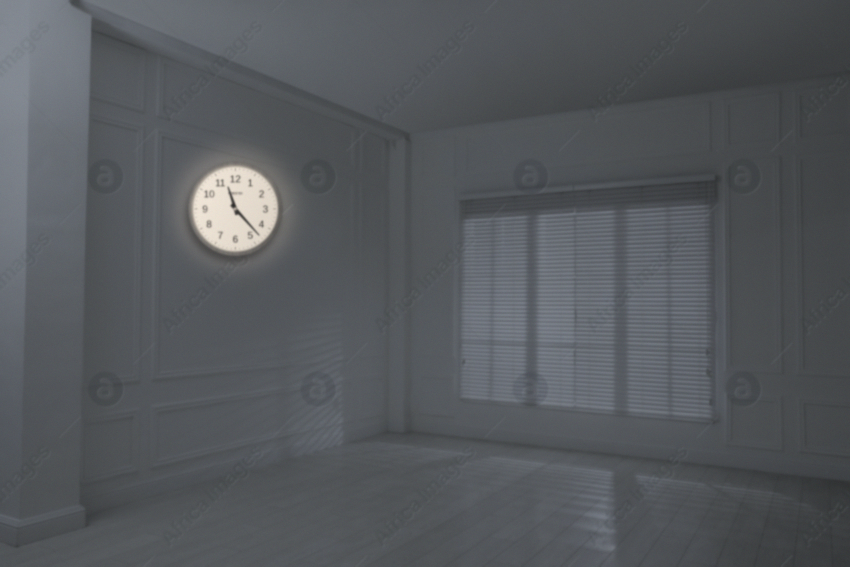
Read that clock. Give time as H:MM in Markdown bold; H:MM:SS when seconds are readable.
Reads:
**11:23**
